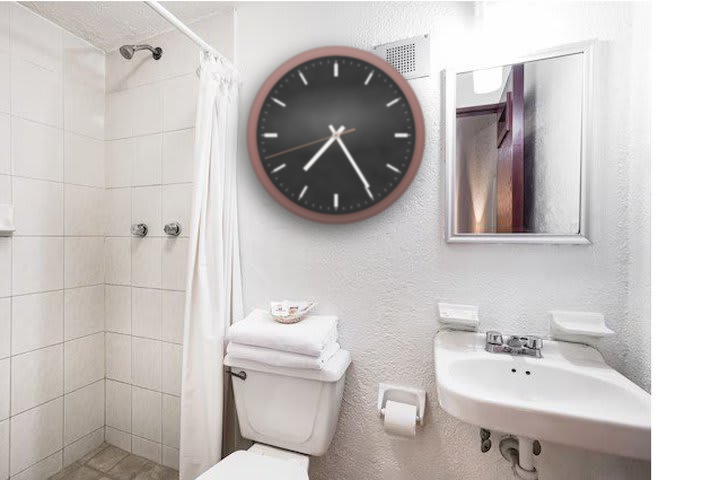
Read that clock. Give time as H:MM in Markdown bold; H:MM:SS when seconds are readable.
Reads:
**7:24:42**
